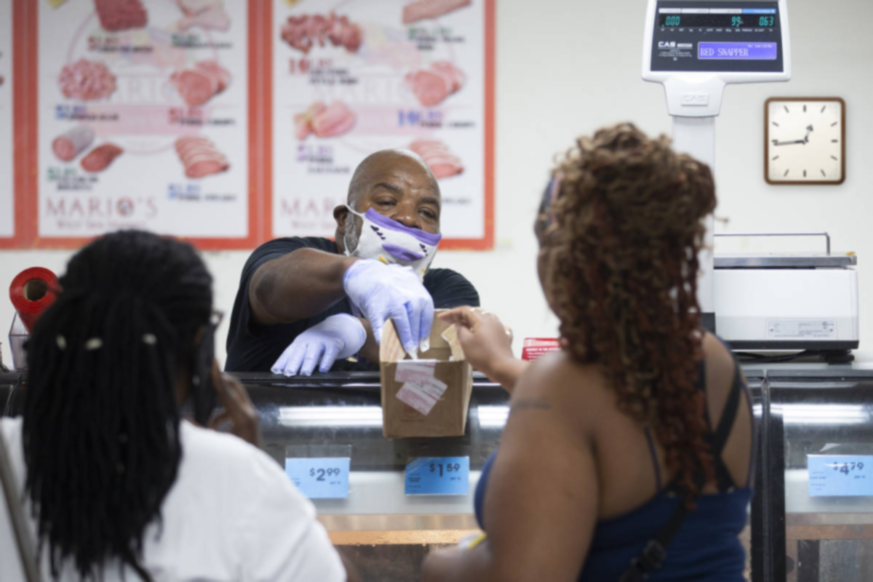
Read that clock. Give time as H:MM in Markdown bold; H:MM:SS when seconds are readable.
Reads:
**12:44**
